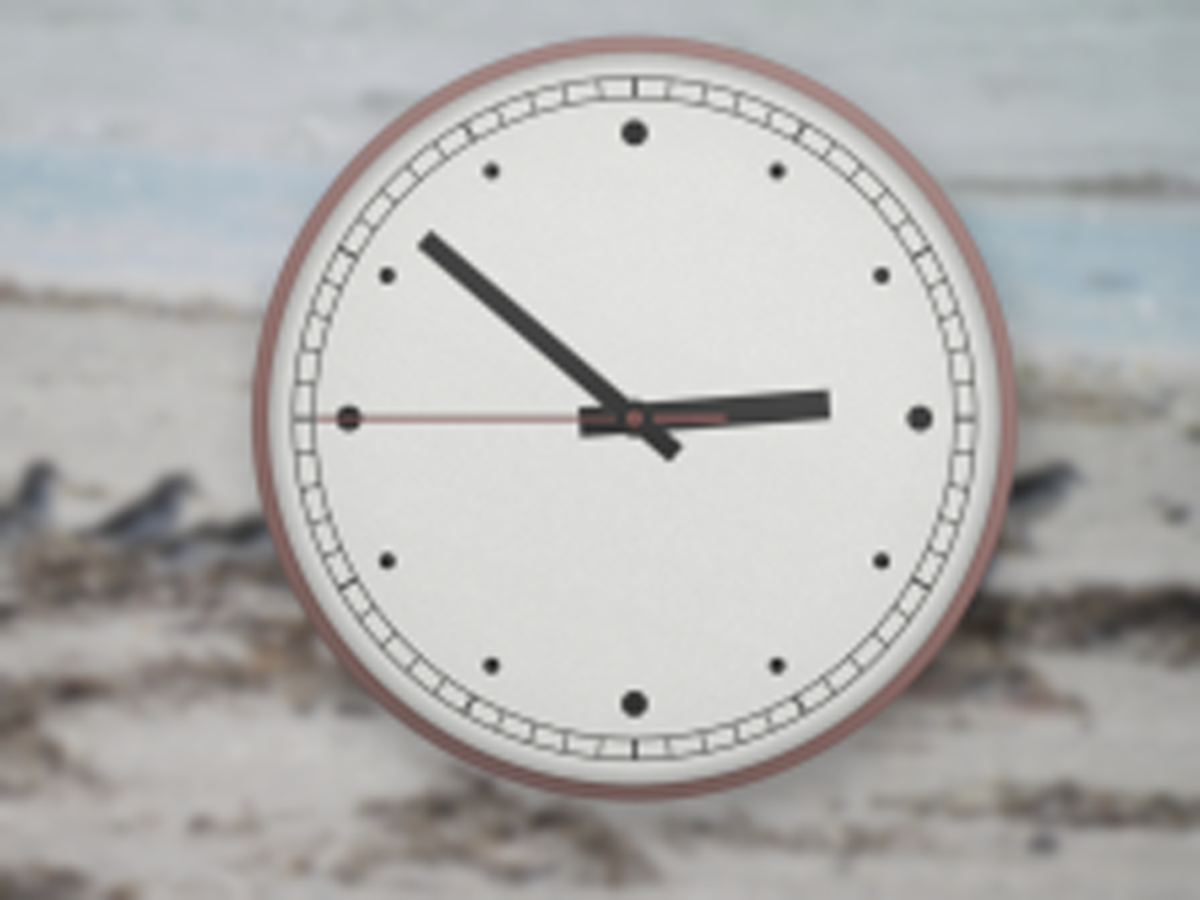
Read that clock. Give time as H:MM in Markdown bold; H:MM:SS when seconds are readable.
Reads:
**2:51:45**
